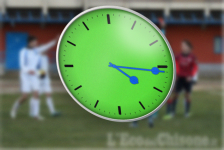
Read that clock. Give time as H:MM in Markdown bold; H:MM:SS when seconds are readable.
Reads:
**4:16**
